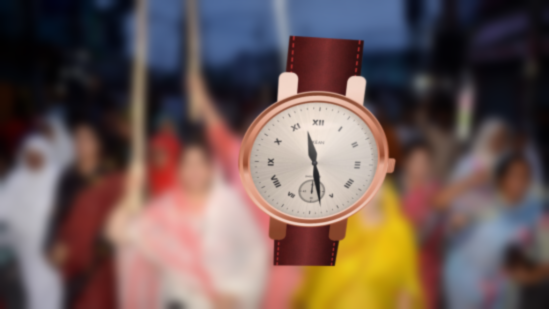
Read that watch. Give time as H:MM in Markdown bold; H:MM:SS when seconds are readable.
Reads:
**11:28**
